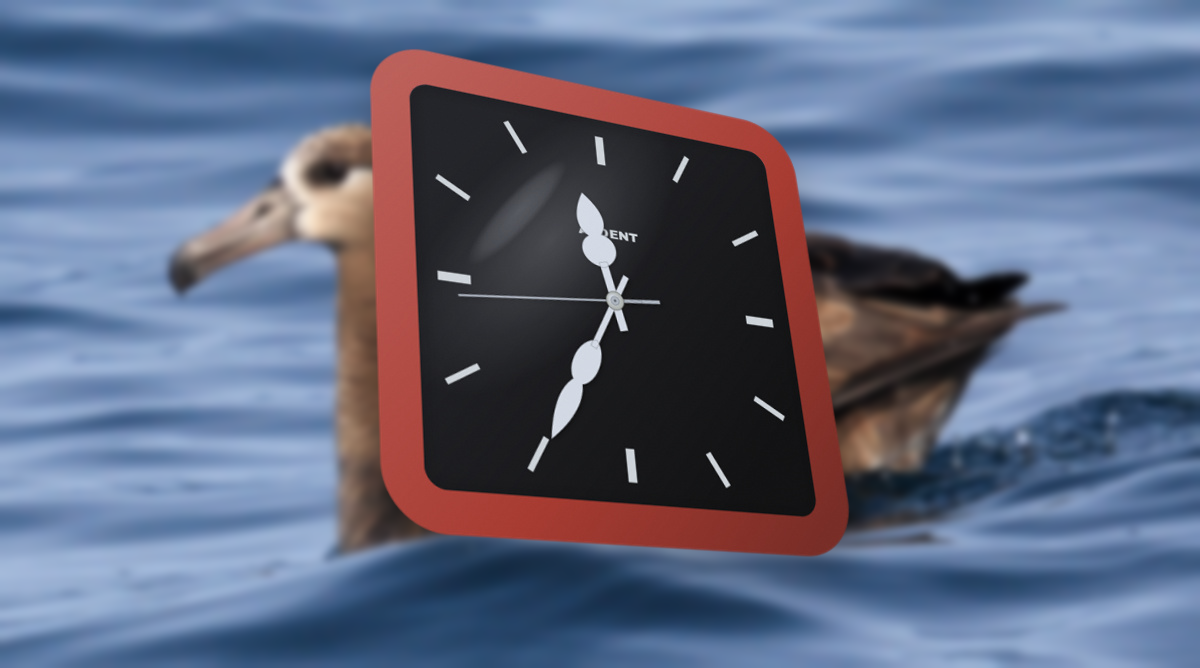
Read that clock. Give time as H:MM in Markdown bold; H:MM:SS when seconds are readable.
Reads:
**11:34:44**
